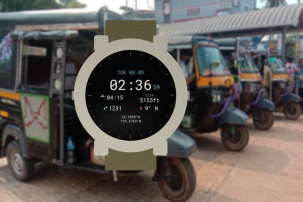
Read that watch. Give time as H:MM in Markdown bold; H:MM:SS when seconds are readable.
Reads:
**2:36**
